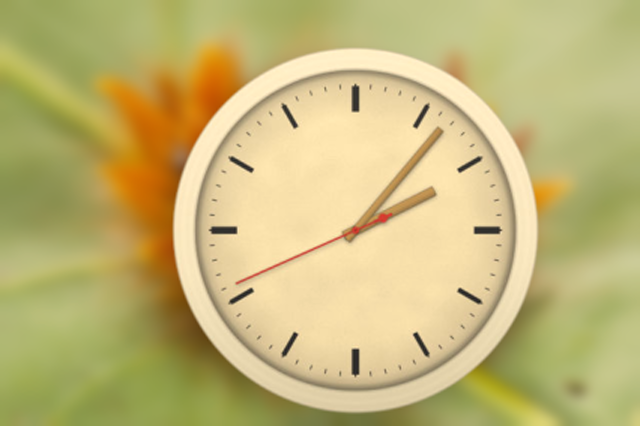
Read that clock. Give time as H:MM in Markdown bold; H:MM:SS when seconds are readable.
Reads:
**2:06:41**
